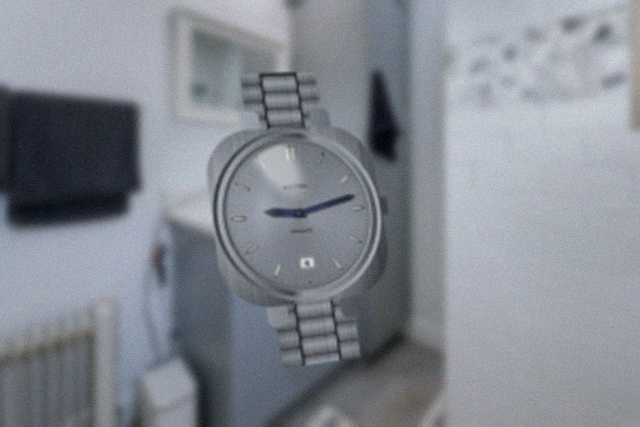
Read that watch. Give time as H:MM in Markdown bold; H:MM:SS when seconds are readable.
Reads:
**9:13**
